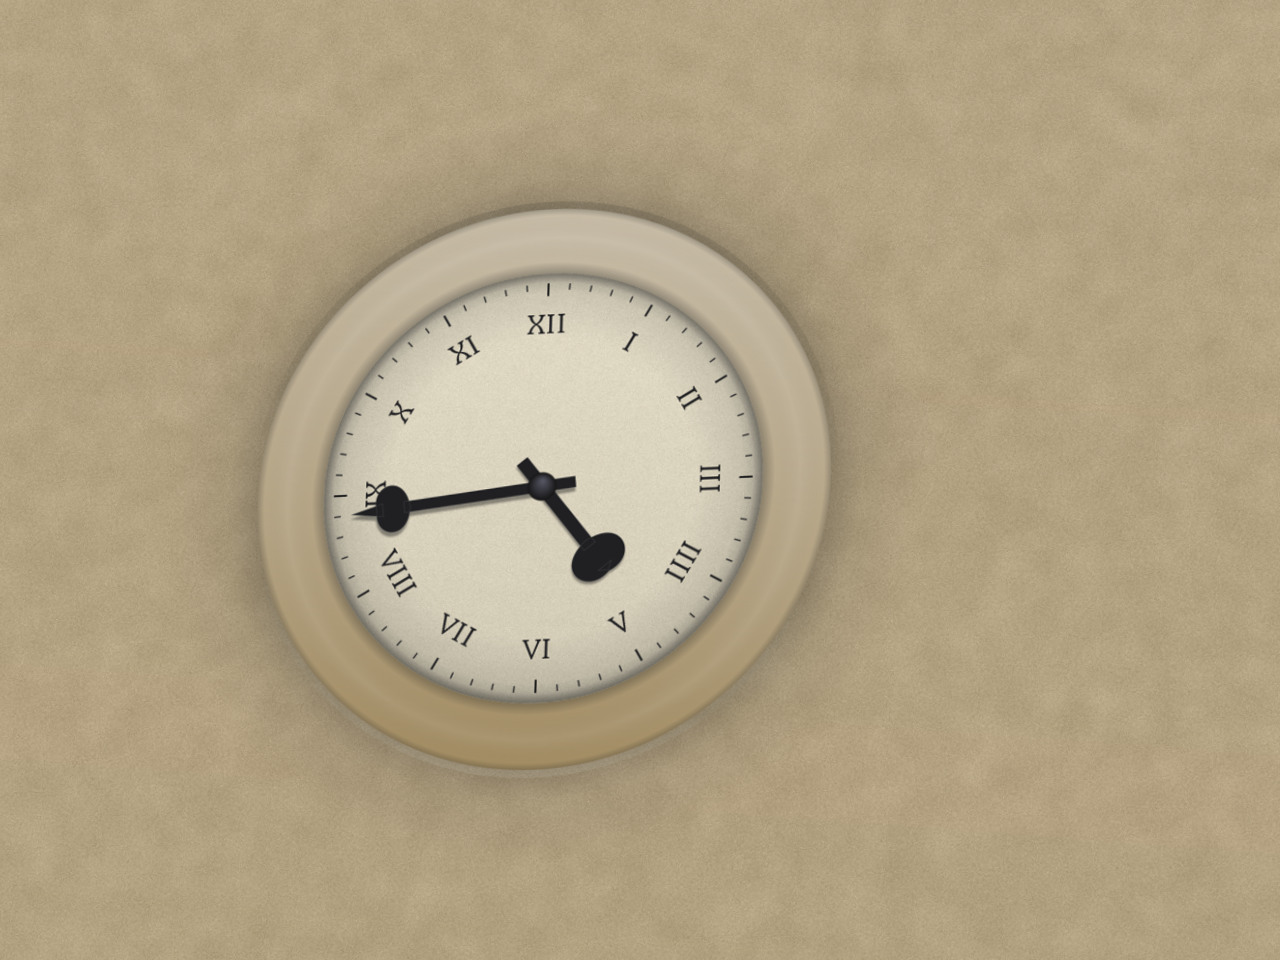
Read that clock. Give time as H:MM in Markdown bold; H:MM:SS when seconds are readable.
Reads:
**4:44**
